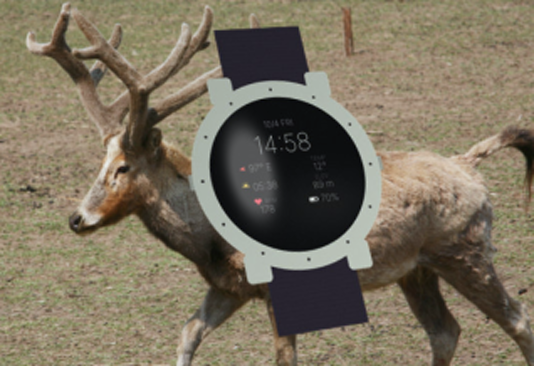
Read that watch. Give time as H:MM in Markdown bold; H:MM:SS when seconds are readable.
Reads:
**14:58**
